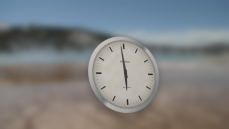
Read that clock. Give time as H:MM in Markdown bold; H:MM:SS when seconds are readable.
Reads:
**5:59**
